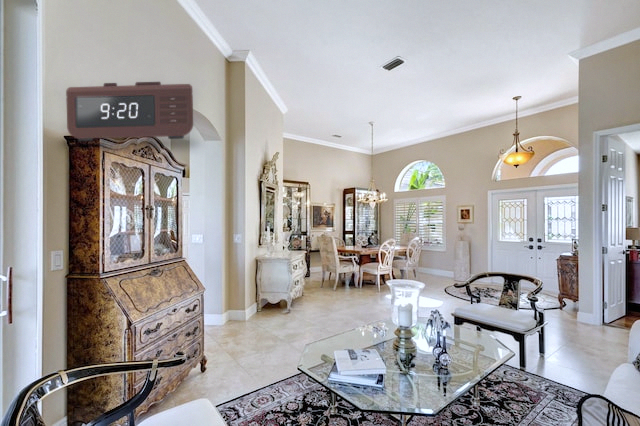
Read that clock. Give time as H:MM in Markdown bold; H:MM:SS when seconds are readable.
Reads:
**9:20**
